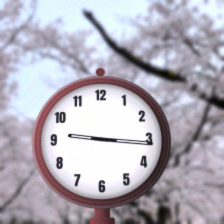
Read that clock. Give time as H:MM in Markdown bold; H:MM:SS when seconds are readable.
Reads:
**9:16**
